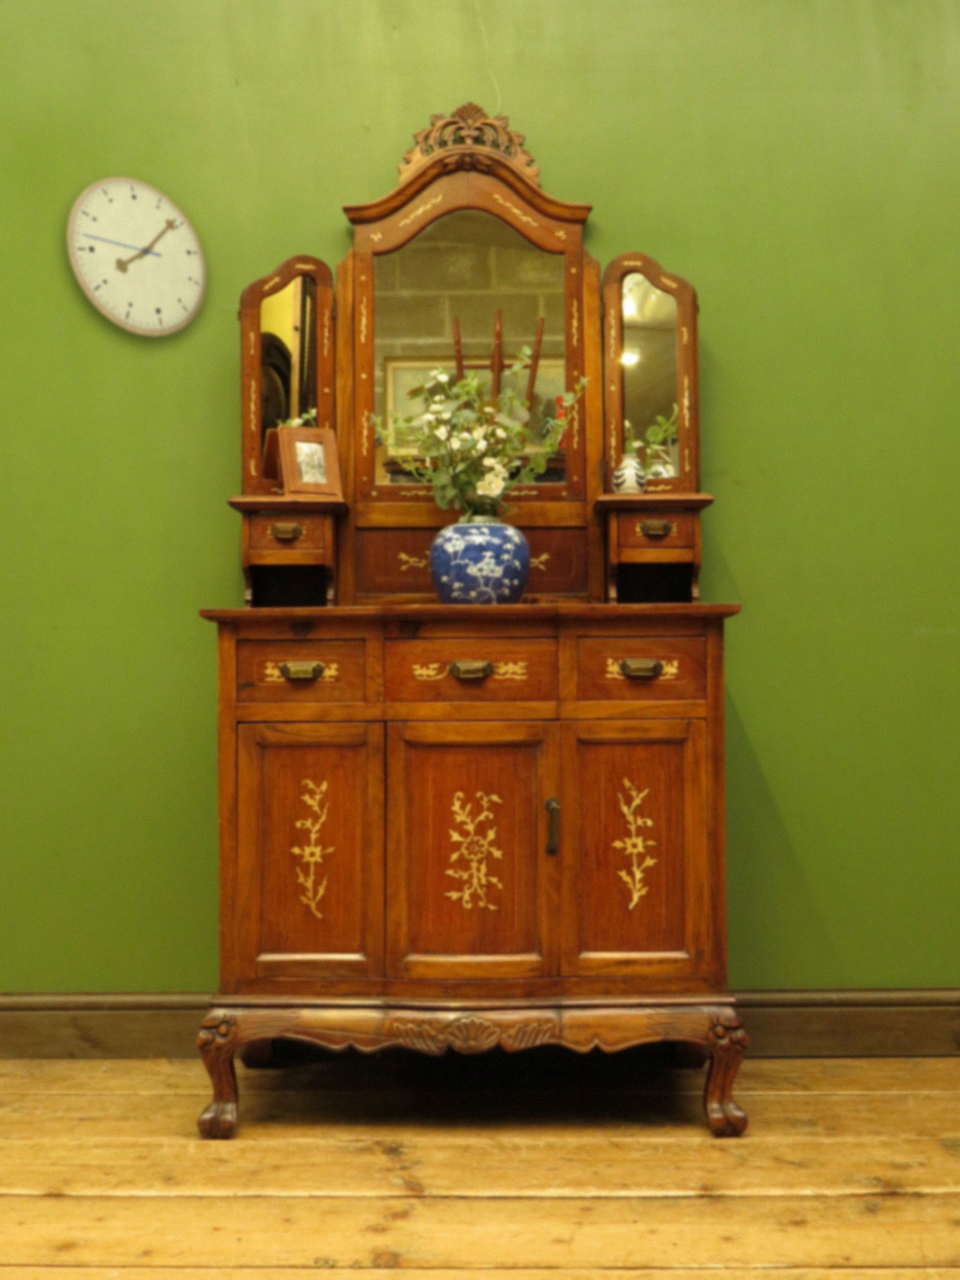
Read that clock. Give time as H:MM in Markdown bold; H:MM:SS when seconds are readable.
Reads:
**8:08:47**
